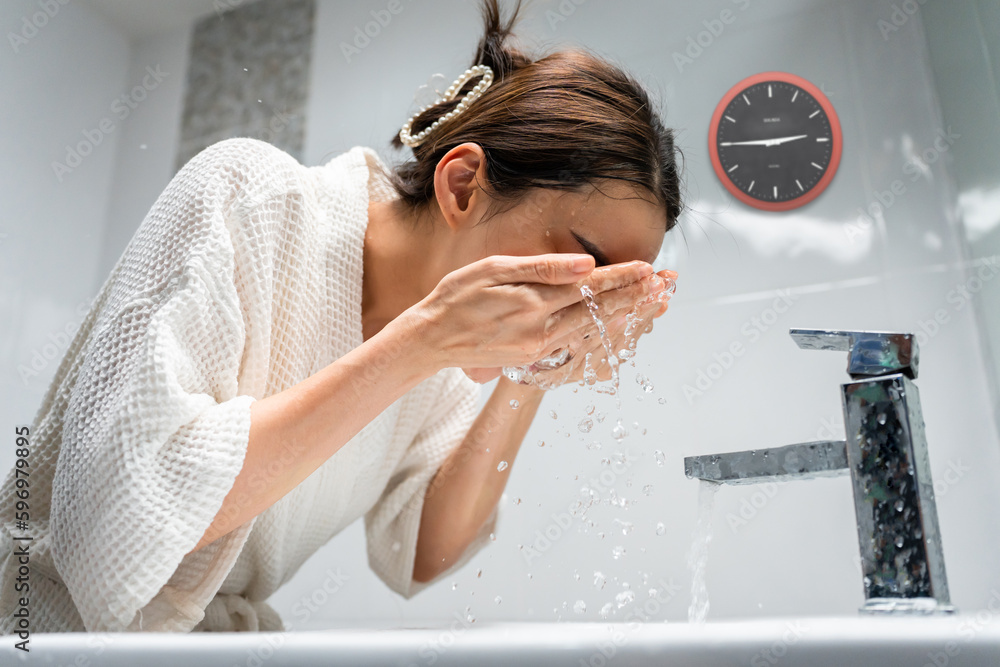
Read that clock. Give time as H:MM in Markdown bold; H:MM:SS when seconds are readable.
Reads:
**2:45**
